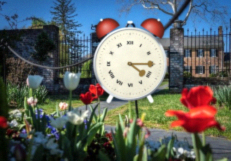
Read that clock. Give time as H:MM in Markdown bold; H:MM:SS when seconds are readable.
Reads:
**4:15**
